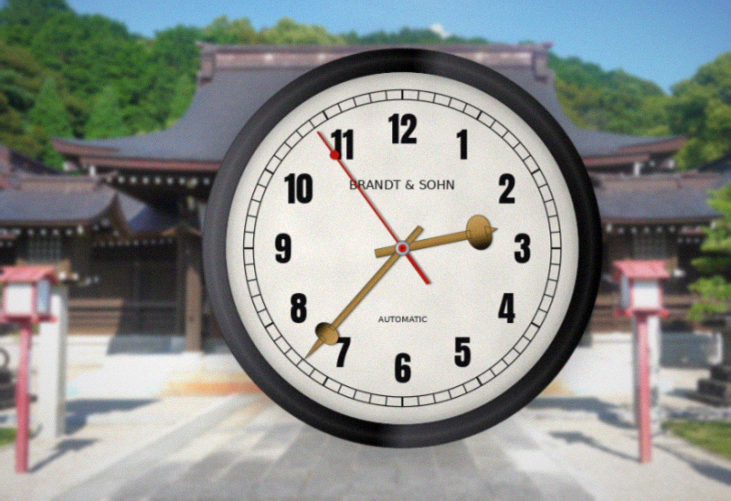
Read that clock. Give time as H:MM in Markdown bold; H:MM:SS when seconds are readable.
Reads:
**2:36:54**
